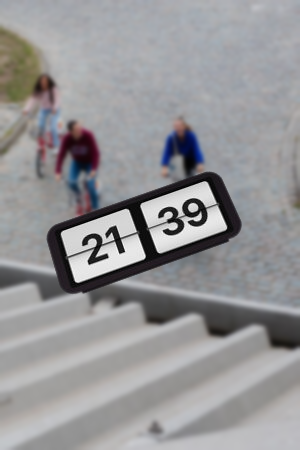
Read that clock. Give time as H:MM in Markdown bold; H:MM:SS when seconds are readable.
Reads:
**21:39**
